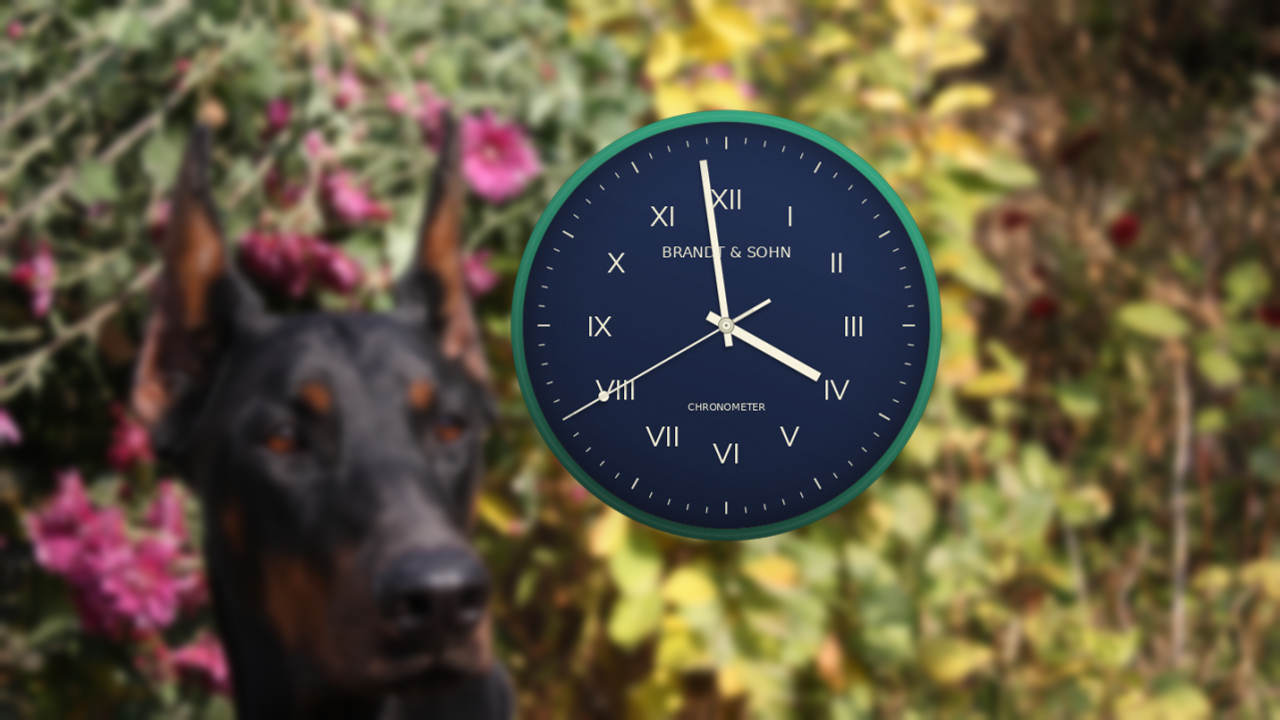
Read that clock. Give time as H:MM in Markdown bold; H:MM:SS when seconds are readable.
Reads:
**3:58:40**
